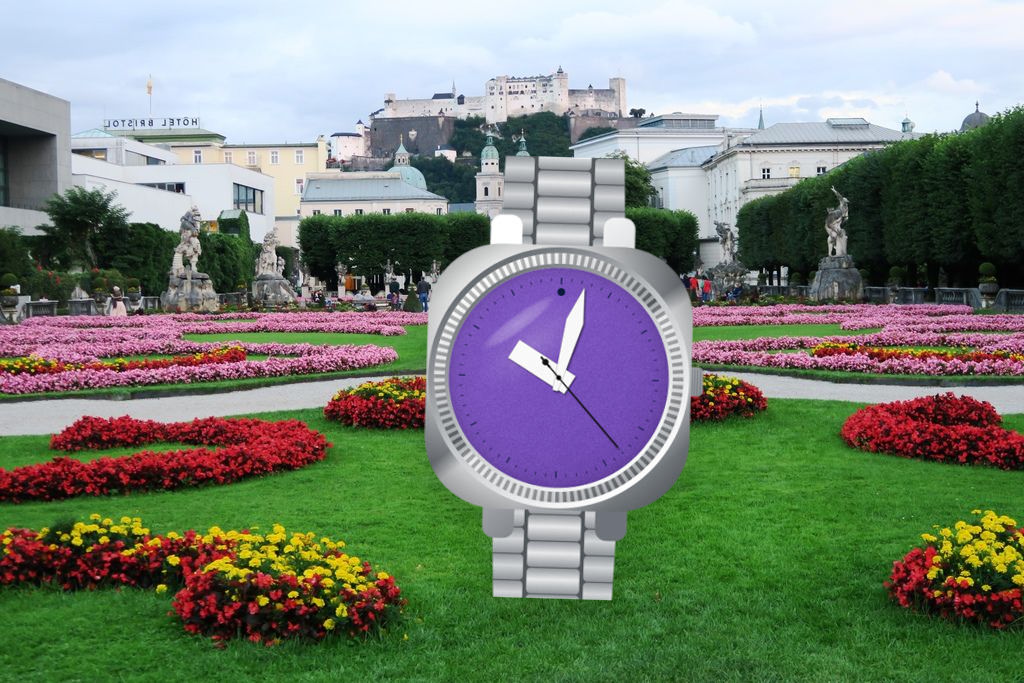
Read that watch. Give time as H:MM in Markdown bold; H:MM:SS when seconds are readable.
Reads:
**10:02:23**
